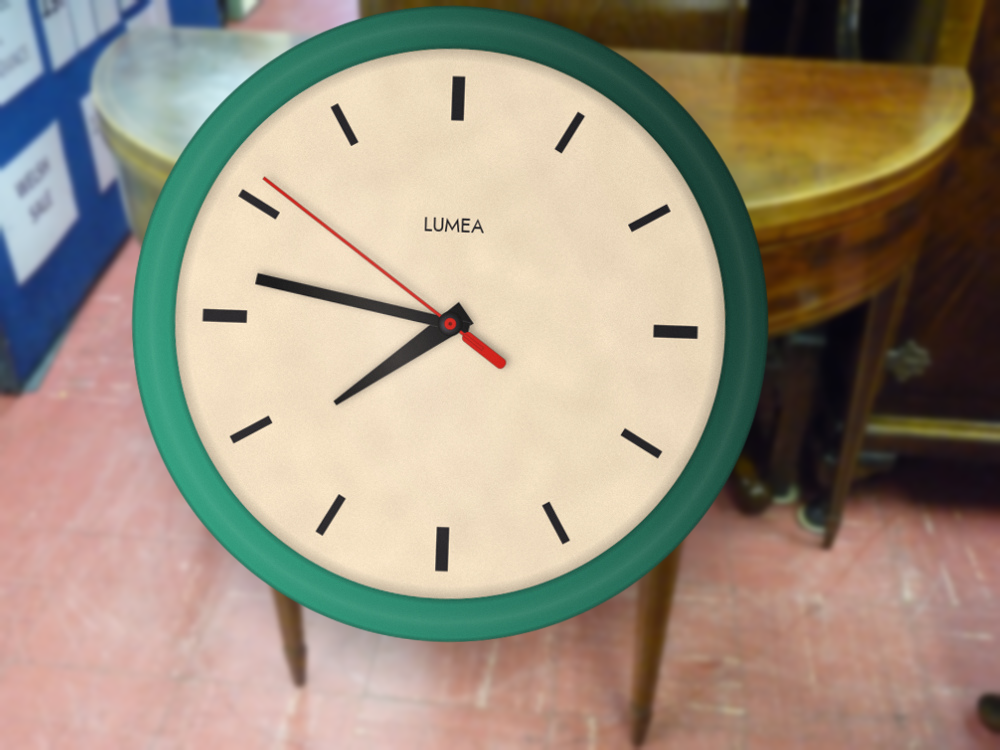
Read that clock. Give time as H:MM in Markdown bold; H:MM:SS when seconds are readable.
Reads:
**7:46:51**
